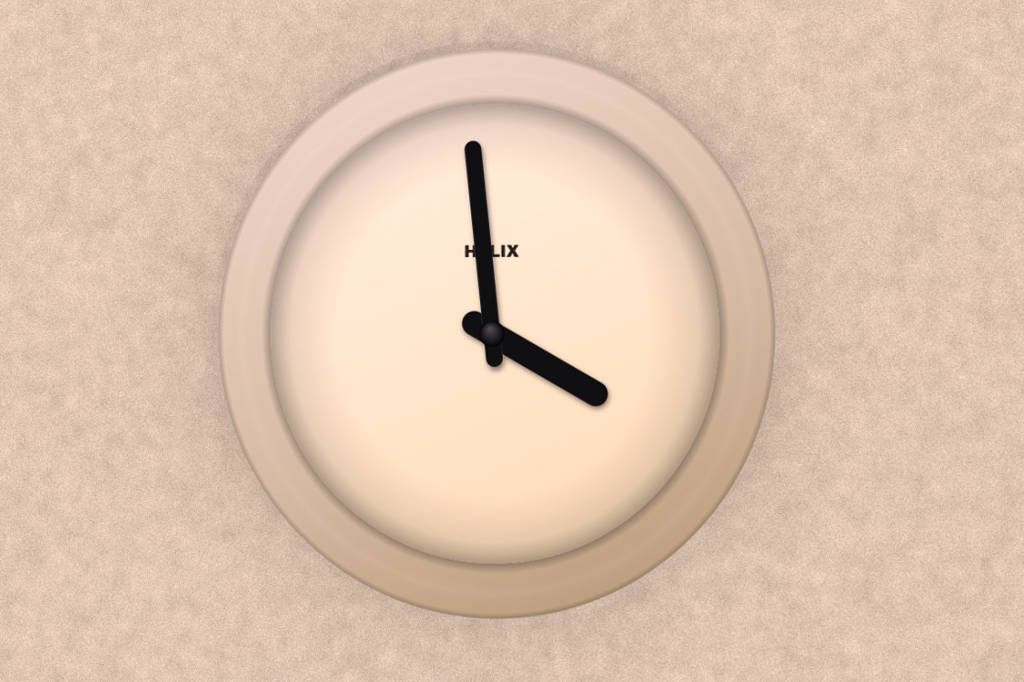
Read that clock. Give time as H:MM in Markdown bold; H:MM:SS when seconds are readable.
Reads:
**3:59**
